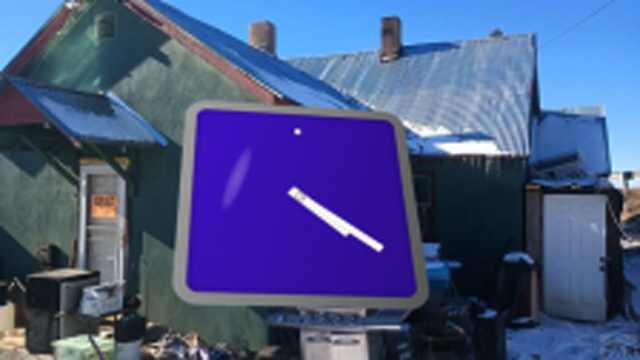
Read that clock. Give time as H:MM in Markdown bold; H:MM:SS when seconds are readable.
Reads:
**4:21**
